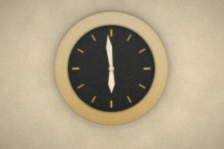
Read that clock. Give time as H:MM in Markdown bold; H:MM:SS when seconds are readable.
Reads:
**5:59**
